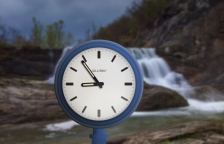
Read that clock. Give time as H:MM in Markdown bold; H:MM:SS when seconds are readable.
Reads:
**8:54**
